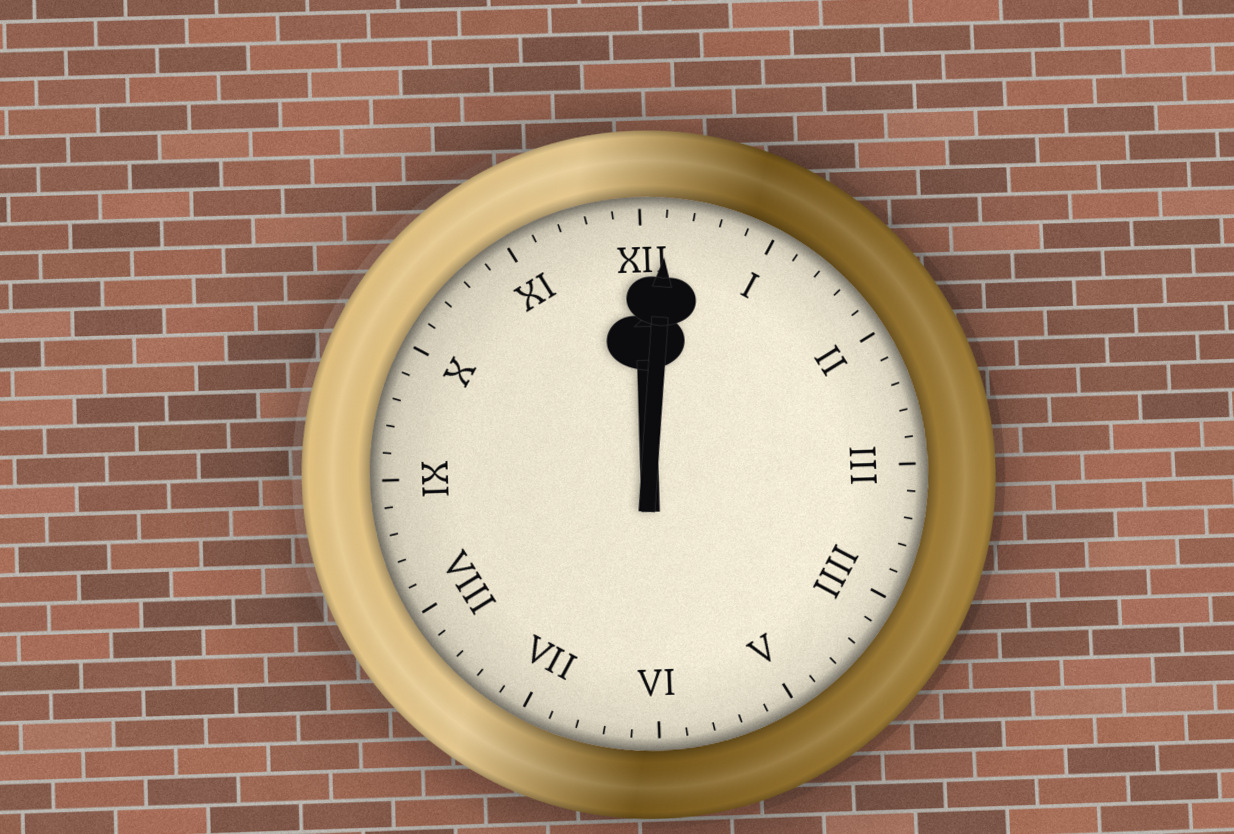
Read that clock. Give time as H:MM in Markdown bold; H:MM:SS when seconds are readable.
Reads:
**12:01**
